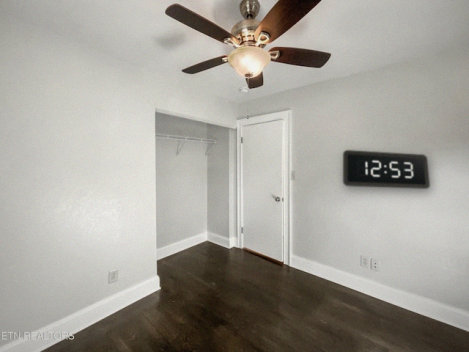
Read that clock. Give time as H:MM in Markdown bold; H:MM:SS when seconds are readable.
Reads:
**12:53**
